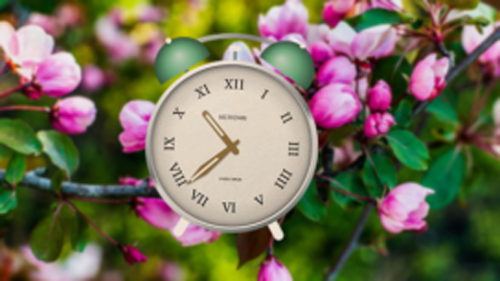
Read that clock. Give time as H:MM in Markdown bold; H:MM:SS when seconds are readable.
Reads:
**10:38**
